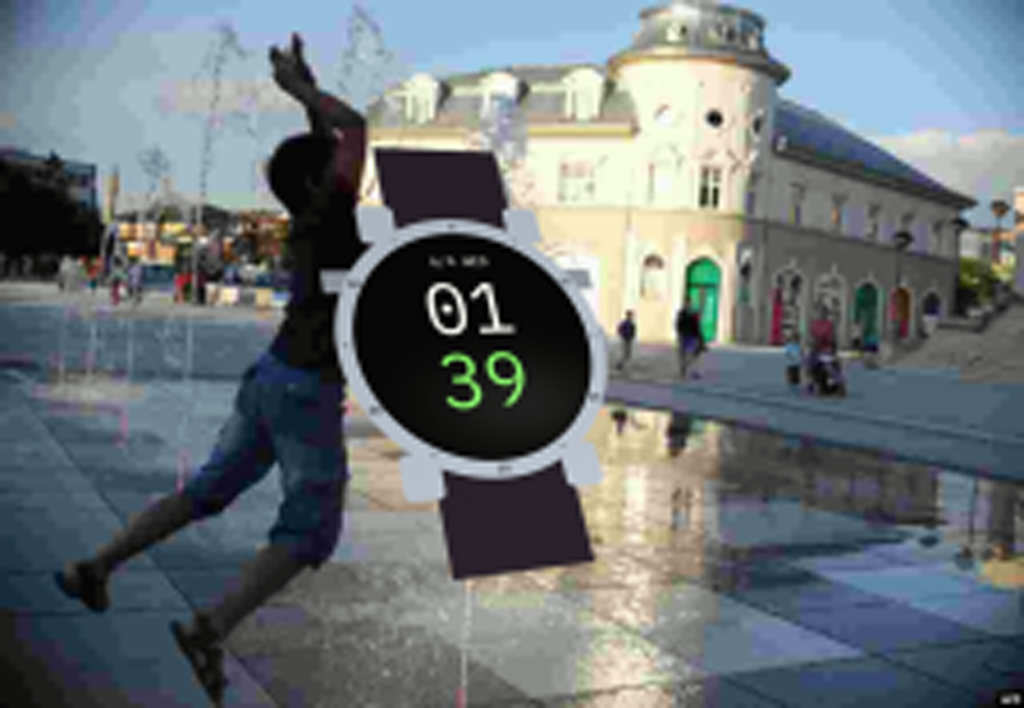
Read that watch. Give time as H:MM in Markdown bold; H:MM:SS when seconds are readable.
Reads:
**1:39**
